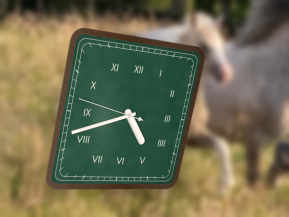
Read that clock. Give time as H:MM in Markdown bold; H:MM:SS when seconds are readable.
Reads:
**4:41:47**
